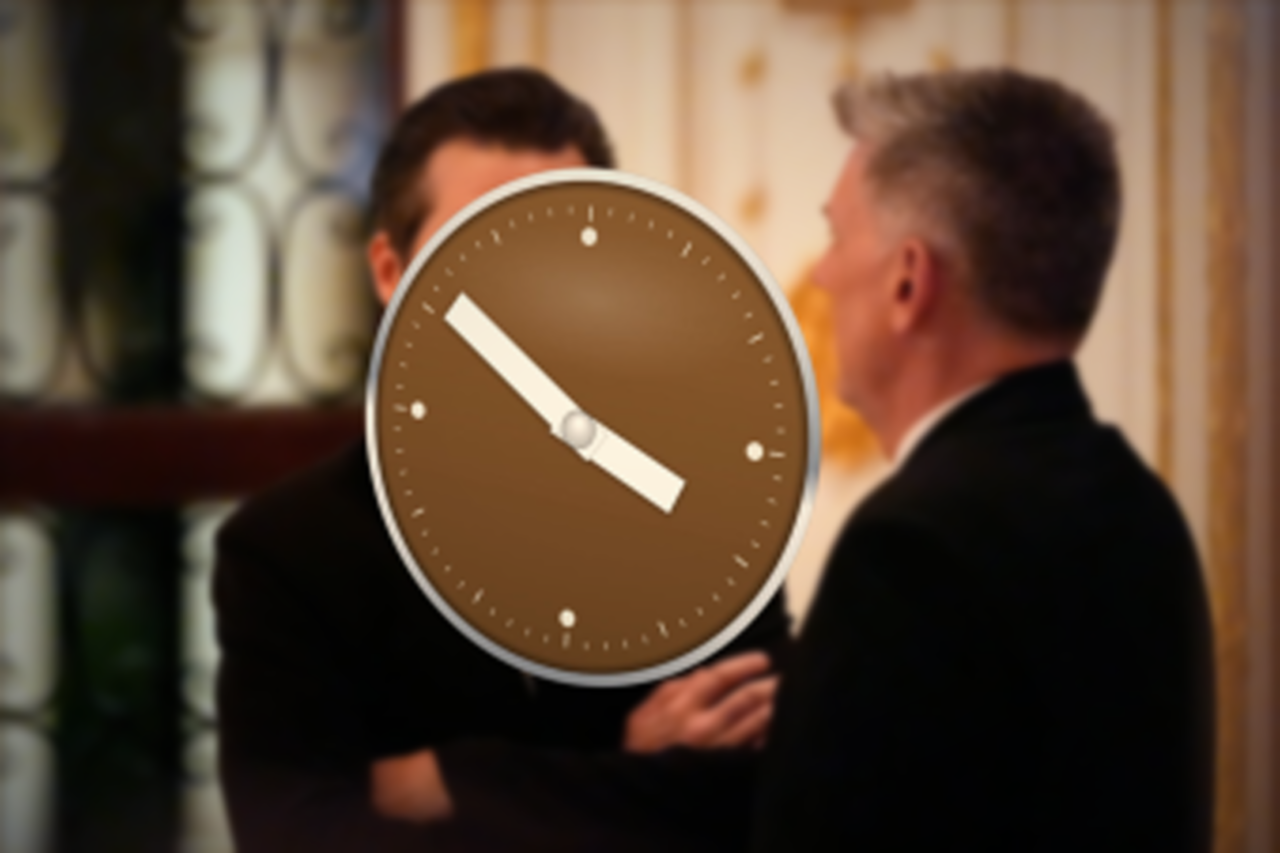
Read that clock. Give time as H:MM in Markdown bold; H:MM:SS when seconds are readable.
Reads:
**3:51**
